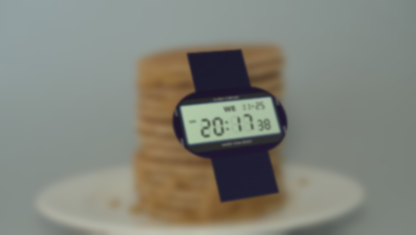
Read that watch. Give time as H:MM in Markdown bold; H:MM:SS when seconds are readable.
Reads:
**20:17:38**
